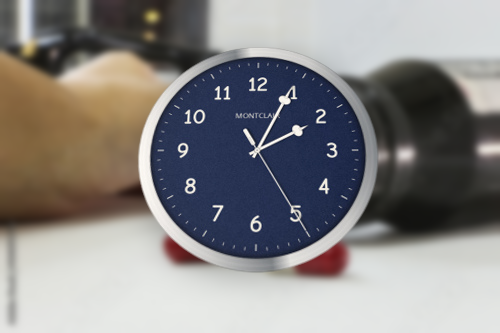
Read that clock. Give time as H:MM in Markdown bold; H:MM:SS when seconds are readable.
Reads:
**2:04:25**
